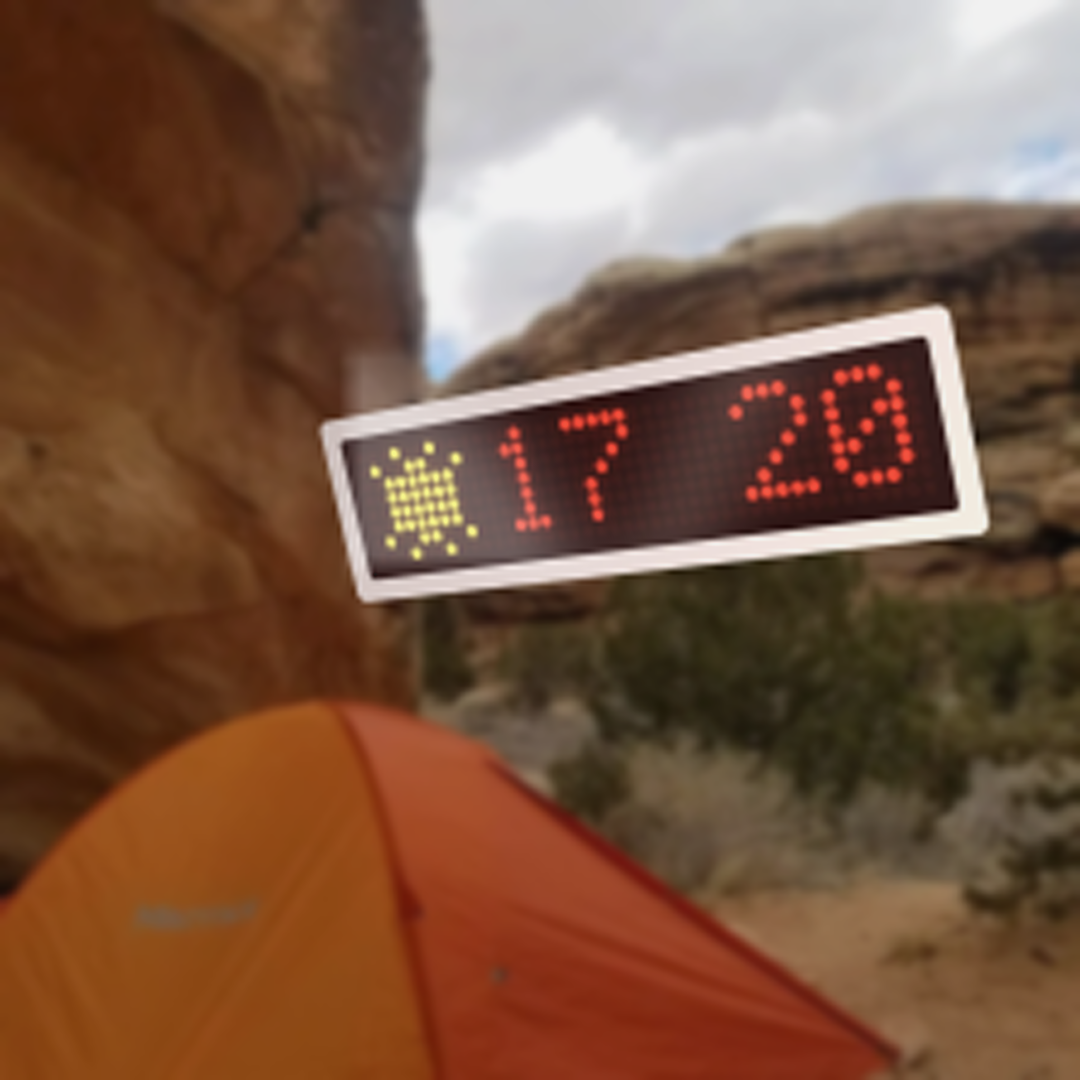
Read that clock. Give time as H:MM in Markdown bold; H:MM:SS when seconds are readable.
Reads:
**17:20**
